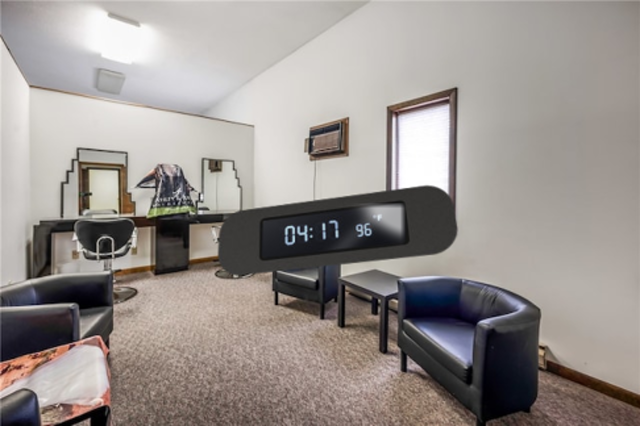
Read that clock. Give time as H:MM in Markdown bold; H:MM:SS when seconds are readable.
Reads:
**4:17**
